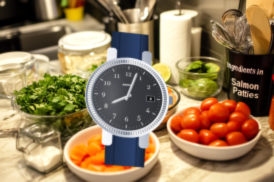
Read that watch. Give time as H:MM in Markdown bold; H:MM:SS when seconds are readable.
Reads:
**8:03**
